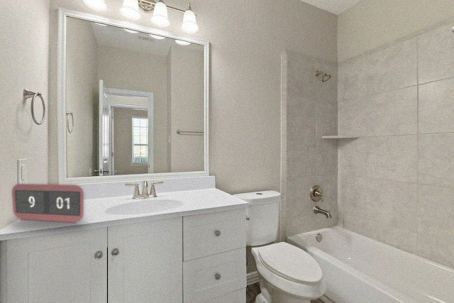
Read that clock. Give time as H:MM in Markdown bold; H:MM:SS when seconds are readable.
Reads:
**9:01**
